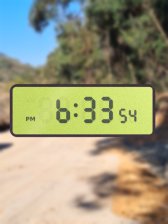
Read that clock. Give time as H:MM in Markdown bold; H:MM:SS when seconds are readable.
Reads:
**6:33:54**
